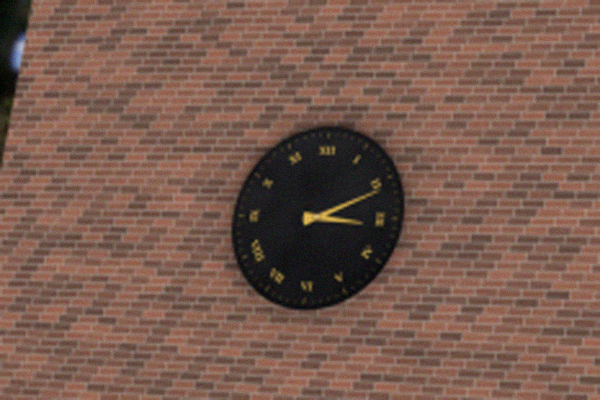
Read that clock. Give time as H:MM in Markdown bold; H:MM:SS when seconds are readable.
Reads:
**3:11**
